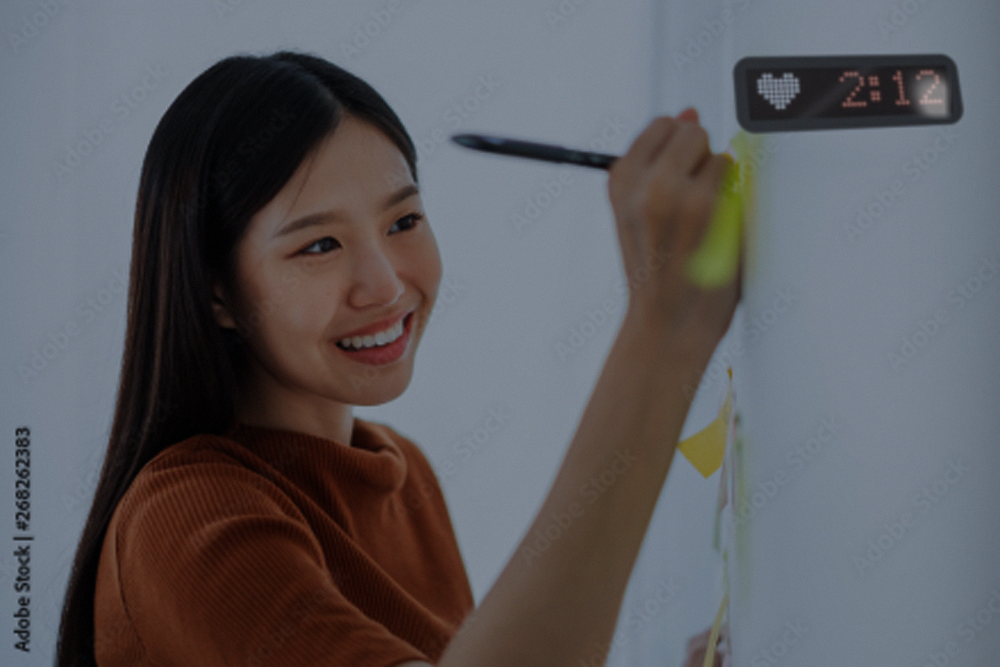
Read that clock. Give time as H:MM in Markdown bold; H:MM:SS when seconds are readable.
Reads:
**2:12**
